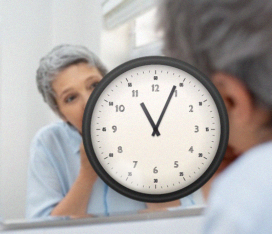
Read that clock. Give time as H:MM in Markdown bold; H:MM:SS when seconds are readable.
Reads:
**11:04**
